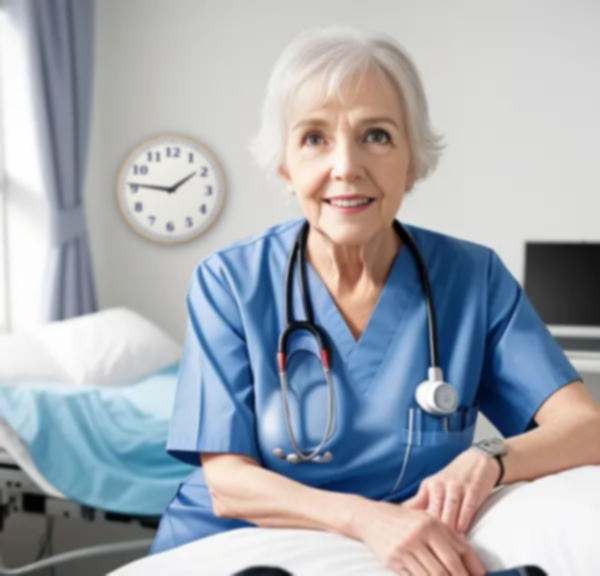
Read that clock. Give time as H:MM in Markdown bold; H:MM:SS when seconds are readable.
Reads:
**1:46**
